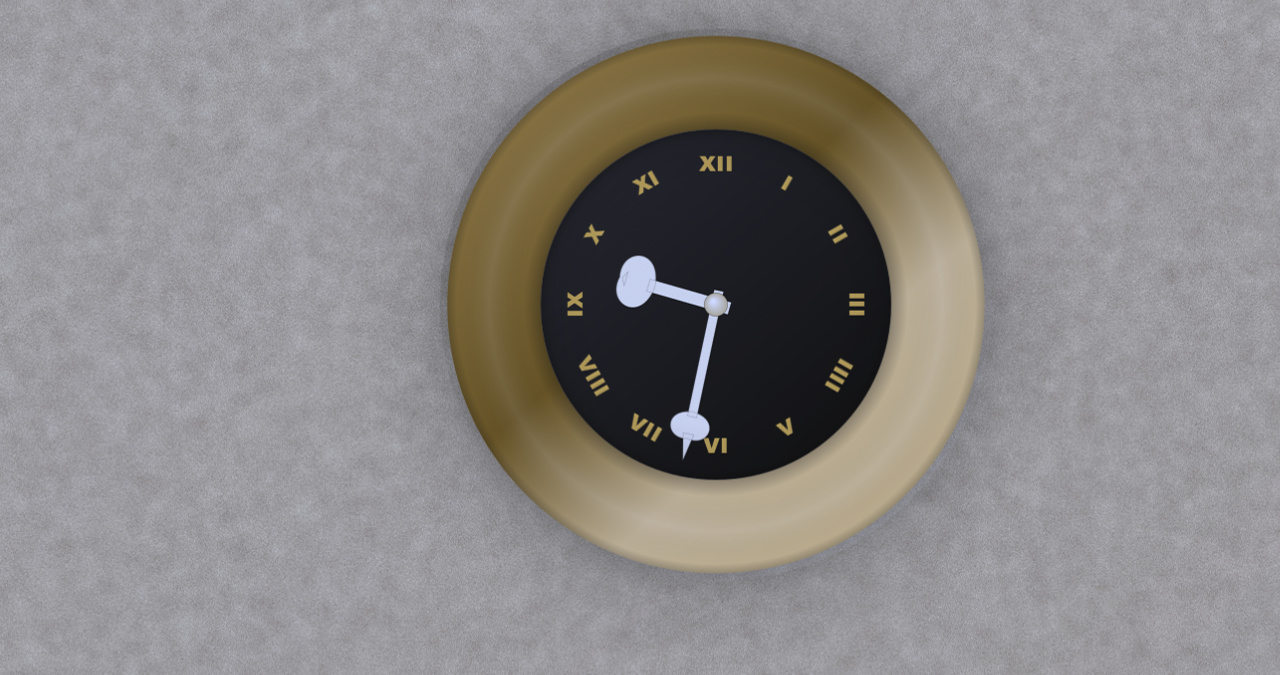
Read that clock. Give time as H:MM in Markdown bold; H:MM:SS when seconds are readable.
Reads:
**9:32**
